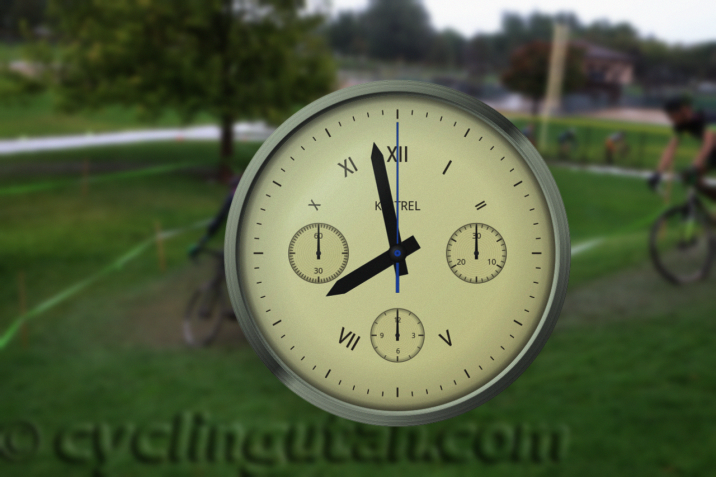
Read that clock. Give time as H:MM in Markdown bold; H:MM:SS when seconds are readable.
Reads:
**7:58**
